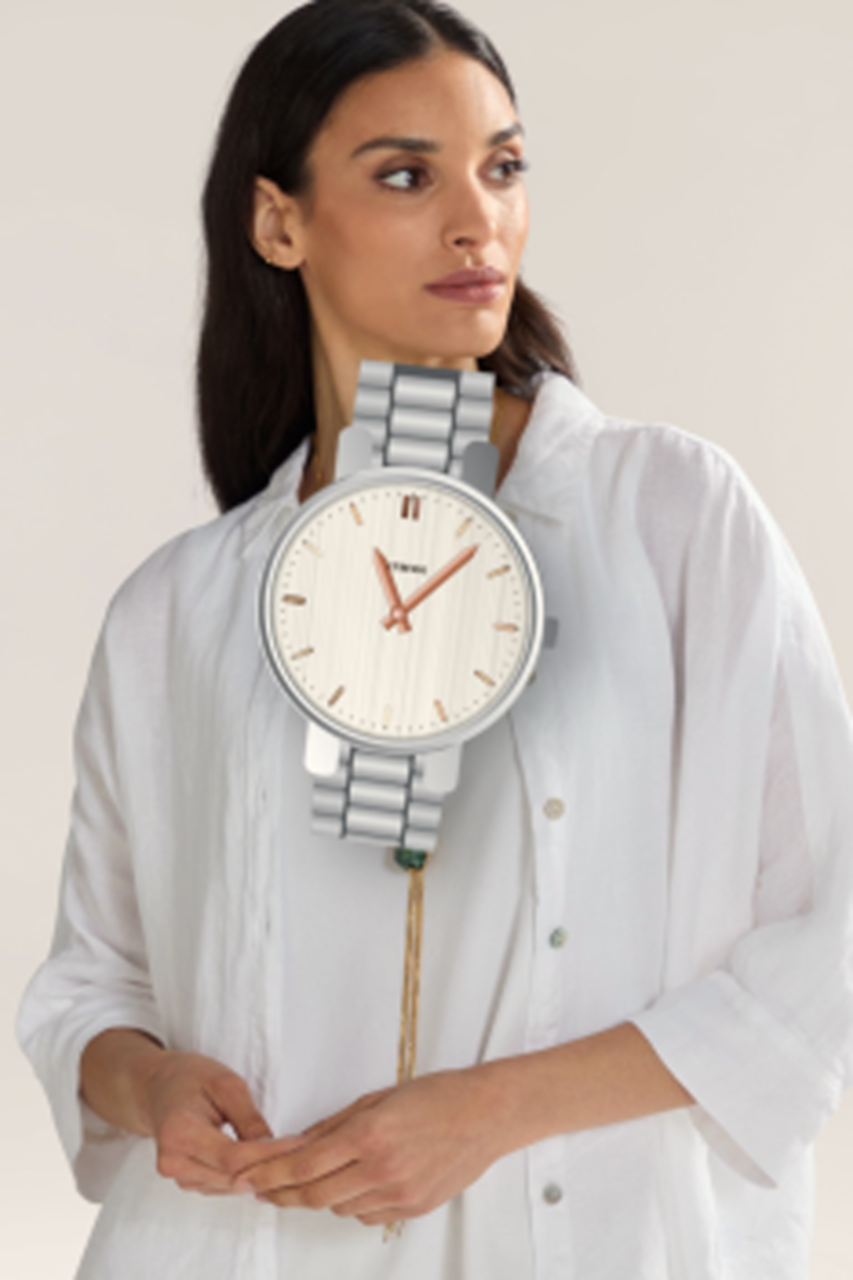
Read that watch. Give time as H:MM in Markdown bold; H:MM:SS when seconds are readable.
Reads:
**11:07**
